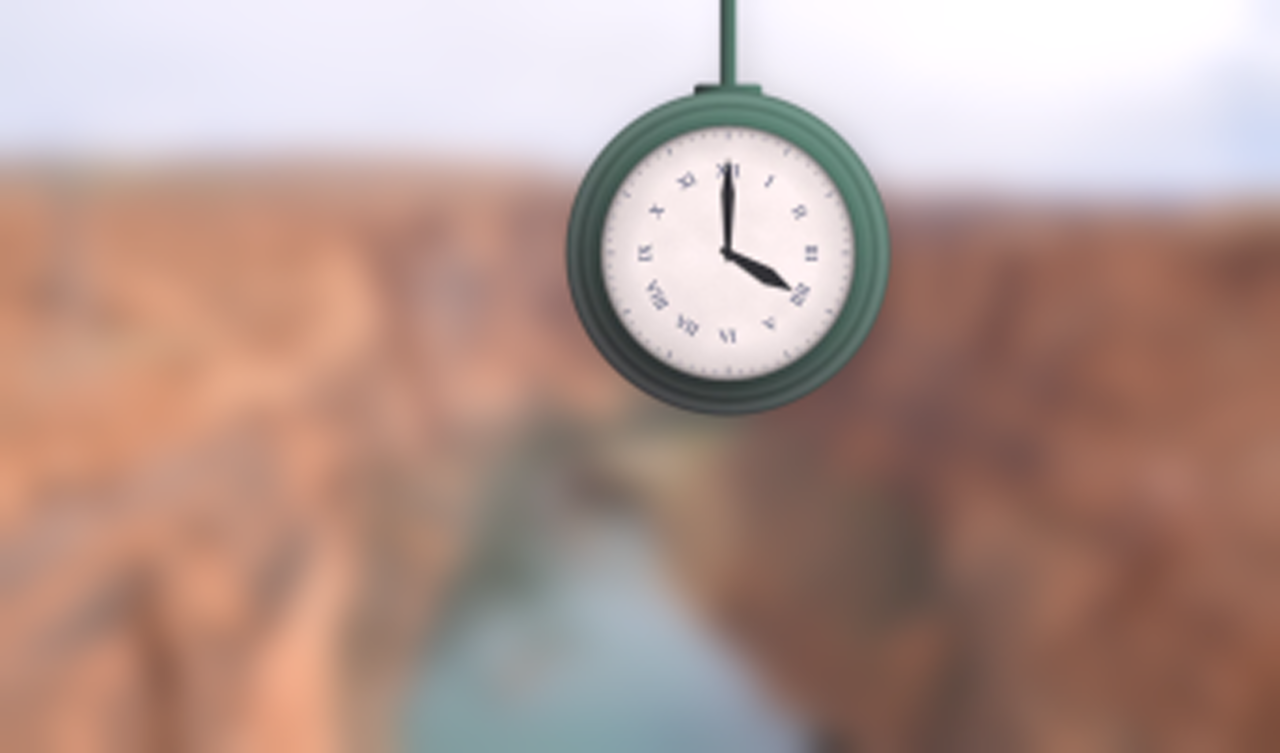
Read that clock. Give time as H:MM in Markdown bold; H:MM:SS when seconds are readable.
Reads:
**4:00**
